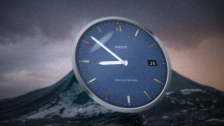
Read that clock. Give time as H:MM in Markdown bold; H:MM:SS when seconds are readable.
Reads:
**8:52**
